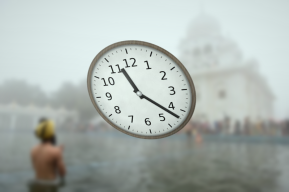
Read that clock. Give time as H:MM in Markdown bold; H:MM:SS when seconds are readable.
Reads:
**11:22**
